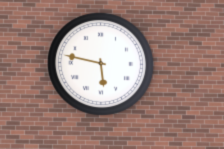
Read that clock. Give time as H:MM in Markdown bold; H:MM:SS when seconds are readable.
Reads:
**5:47**
